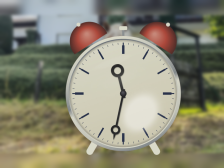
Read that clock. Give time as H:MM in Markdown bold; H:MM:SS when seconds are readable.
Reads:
**11:32**
